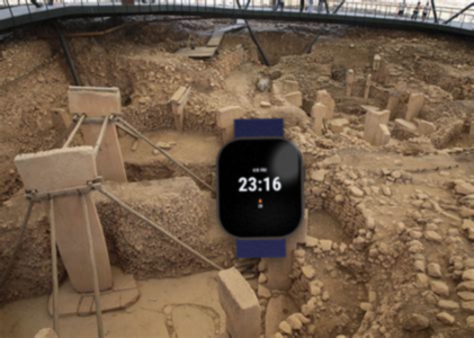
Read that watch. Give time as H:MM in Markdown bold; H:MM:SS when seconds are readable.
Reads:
**23:16**
